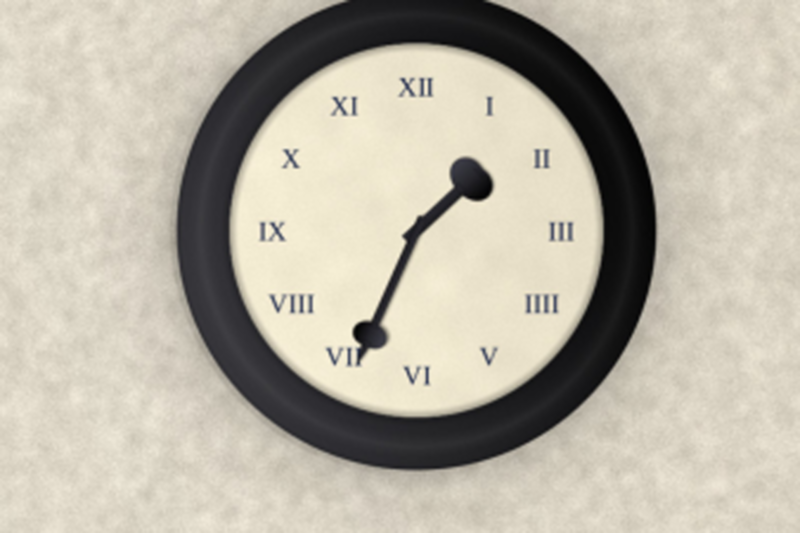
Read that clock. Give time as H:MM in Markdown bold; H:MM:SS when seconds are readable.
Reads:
**1:34**
